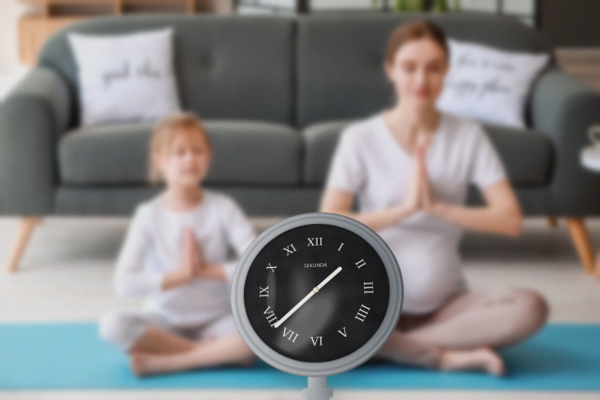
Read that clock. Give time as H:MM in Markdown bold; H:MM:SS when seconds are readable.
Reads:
**1:38**
